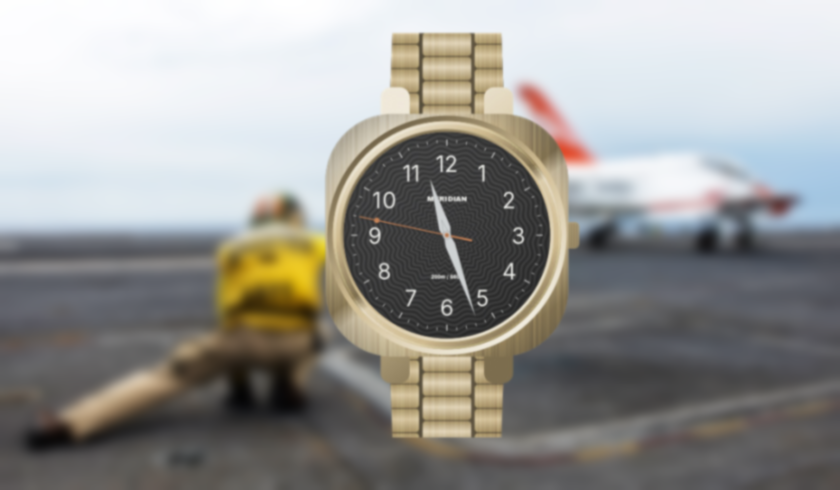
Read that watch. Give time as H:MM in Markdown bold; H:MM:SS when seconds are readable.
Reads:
**11:26:47**
